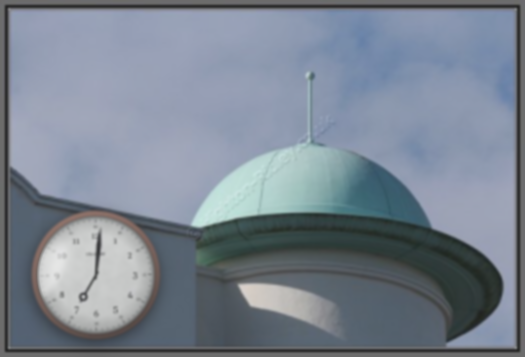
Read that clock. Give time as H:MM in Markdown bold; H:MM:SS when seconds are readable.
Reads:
**7:01**
